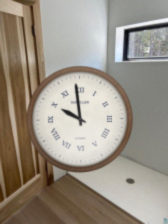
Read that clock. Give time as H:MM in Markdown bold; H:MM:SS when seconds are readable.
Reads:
**9:59**
